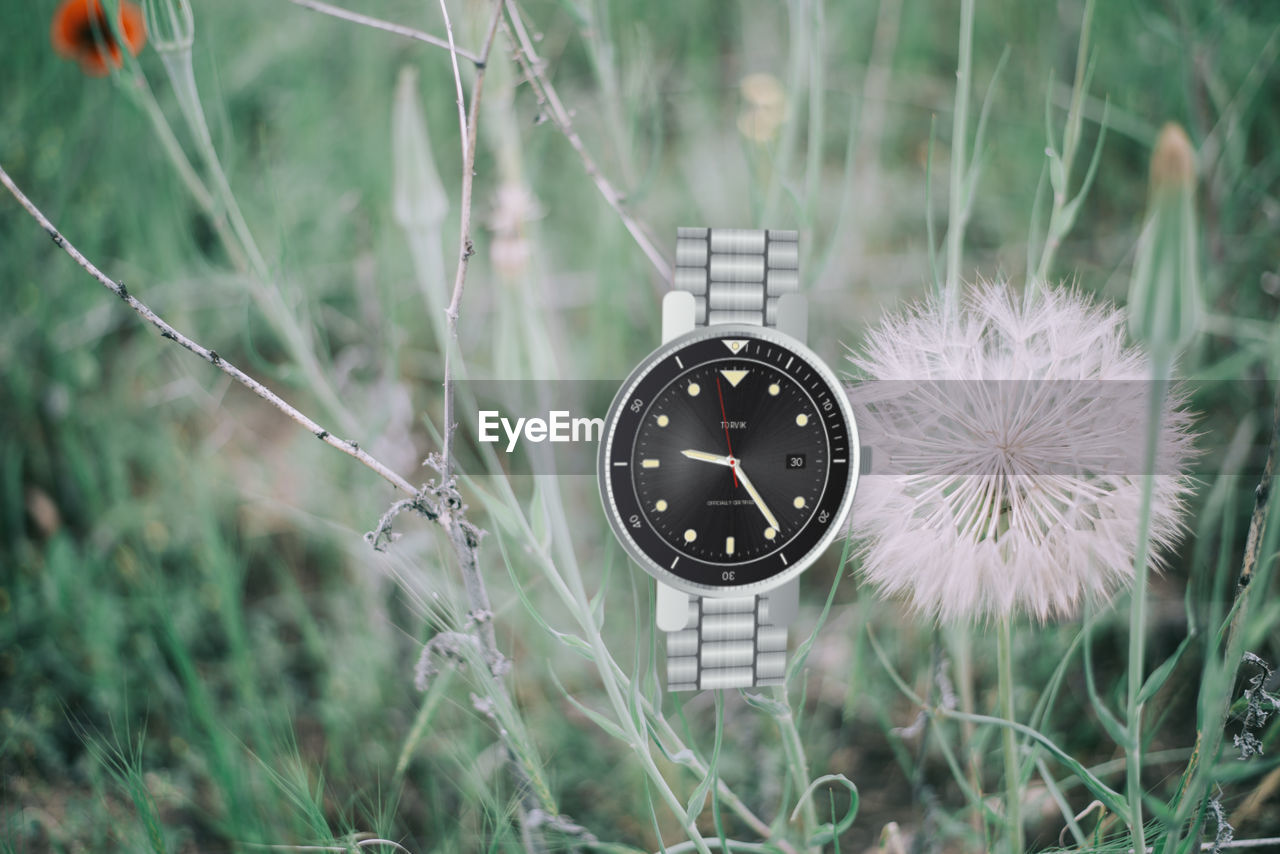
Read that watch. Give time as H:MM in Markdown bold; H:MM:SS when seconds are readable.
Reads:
**9:23:58**
